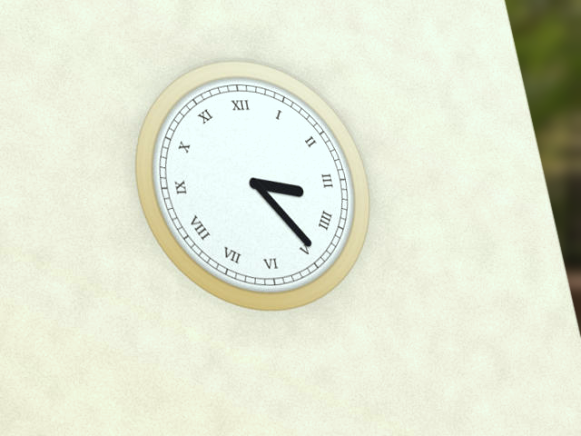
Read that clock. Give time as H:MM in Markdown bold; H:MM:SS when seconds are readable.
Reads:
**3:24**
